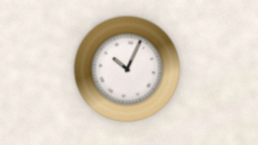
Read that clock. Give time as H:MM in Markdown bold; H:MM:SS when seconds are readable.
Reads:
**10:03**
